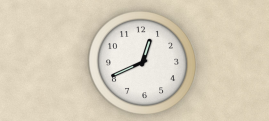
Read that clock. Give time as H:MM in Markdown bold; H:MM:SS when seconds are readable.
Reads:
**12:41**
